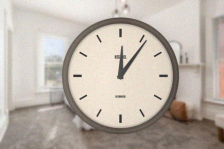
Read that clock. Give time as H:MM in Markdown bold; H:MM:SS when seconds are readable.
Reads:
**12:06**
